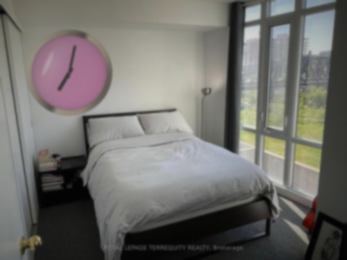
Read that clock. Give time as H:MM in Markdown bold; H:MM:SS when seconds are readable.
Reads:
**7:02**
